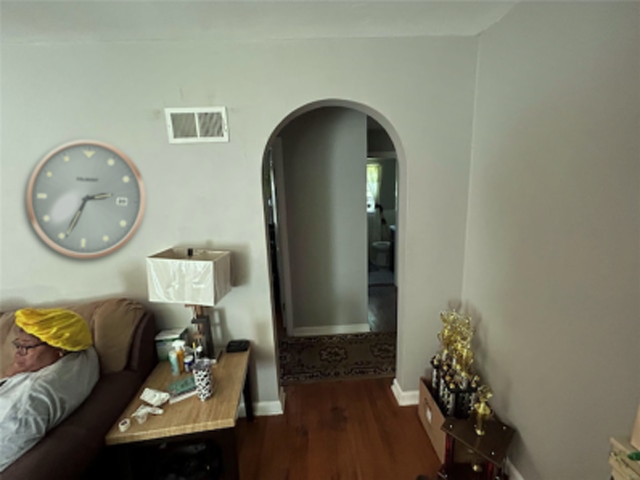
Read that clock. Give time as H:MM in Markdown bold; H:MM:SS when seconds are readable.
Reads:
**2:34**
